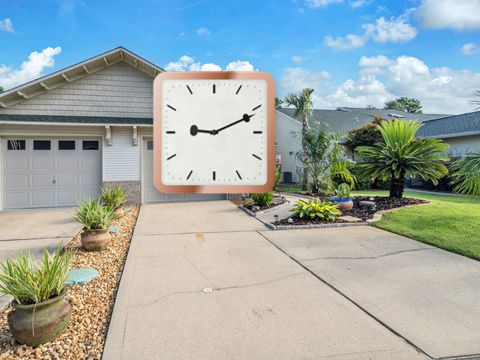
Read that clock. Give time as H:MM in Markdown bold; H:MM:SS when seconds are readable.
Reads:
**9:11**
